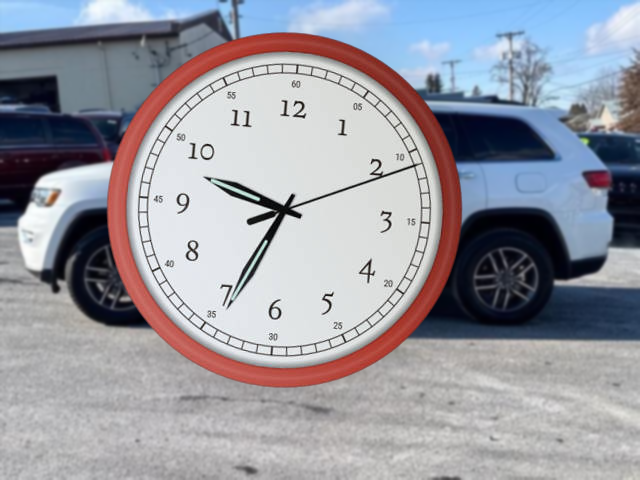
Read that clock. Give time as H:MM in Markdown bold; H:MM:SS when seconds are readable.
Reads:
**9:34:11**
